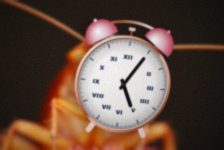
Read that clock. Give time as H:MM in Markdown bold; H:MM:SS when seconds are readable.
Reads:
**5:05**
